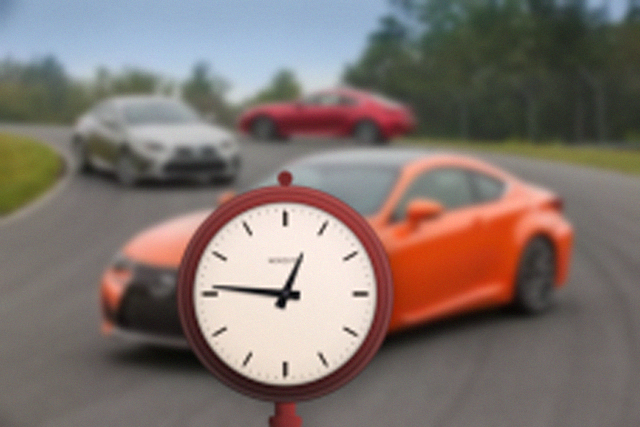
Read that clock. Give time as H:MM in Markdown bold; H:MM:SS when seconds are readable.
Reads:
**12:46**
